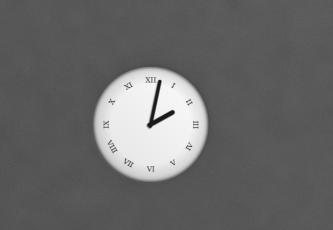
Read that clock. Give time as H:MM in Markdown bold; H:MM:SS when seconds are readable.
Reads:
**2:02**
